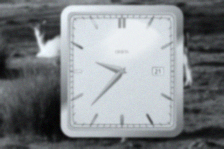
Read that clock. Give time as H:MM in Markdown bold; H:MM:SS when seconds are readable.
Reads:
**9:37**
